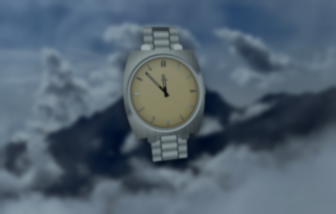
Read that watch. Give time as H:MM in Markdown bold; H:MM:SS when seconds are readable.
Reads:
**11:53**
